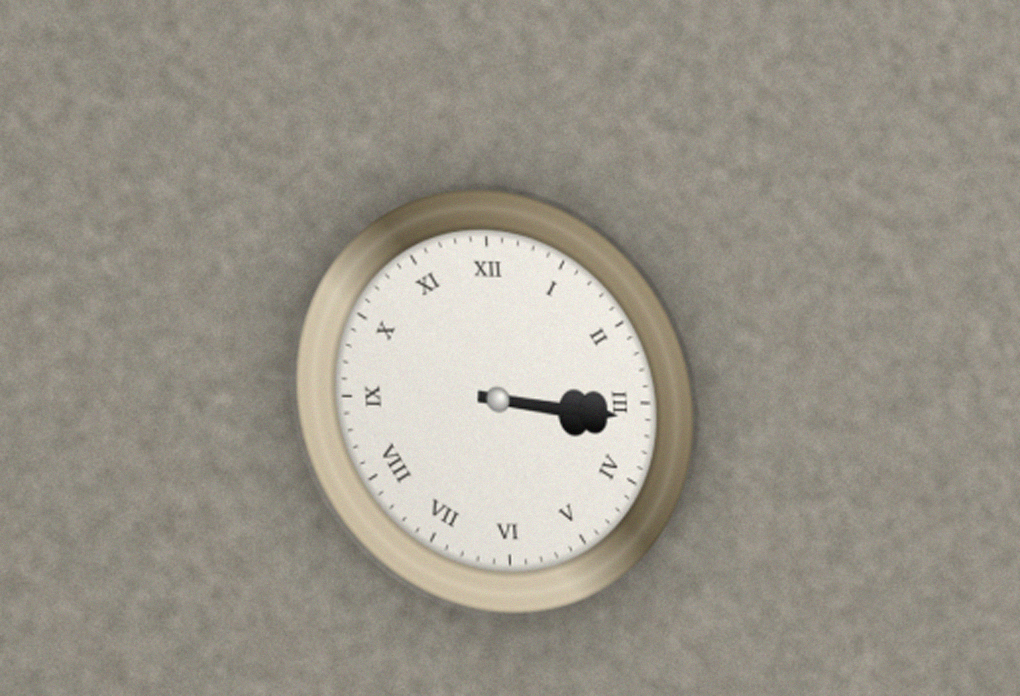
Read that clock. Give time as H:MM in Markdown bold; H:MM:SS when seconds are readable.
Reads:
**3:16**
